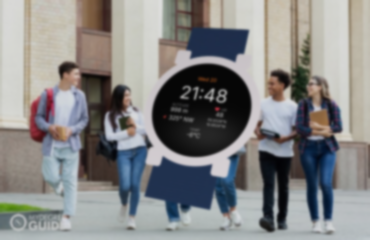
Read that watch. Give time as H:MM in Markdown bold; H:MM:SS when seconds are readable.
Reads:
**21:48**
